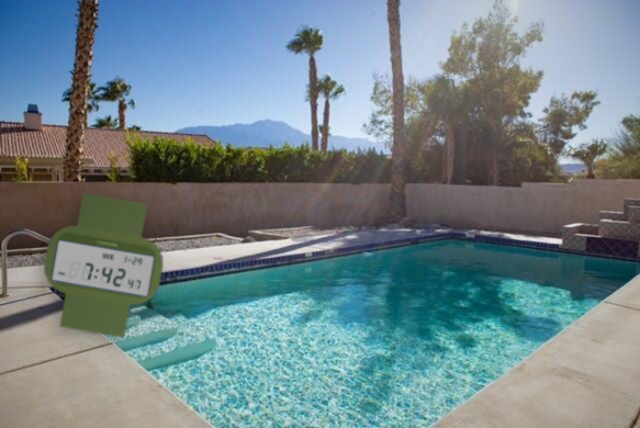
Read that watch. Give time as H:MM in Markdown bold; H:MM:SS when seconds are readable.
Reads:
**7:42**
